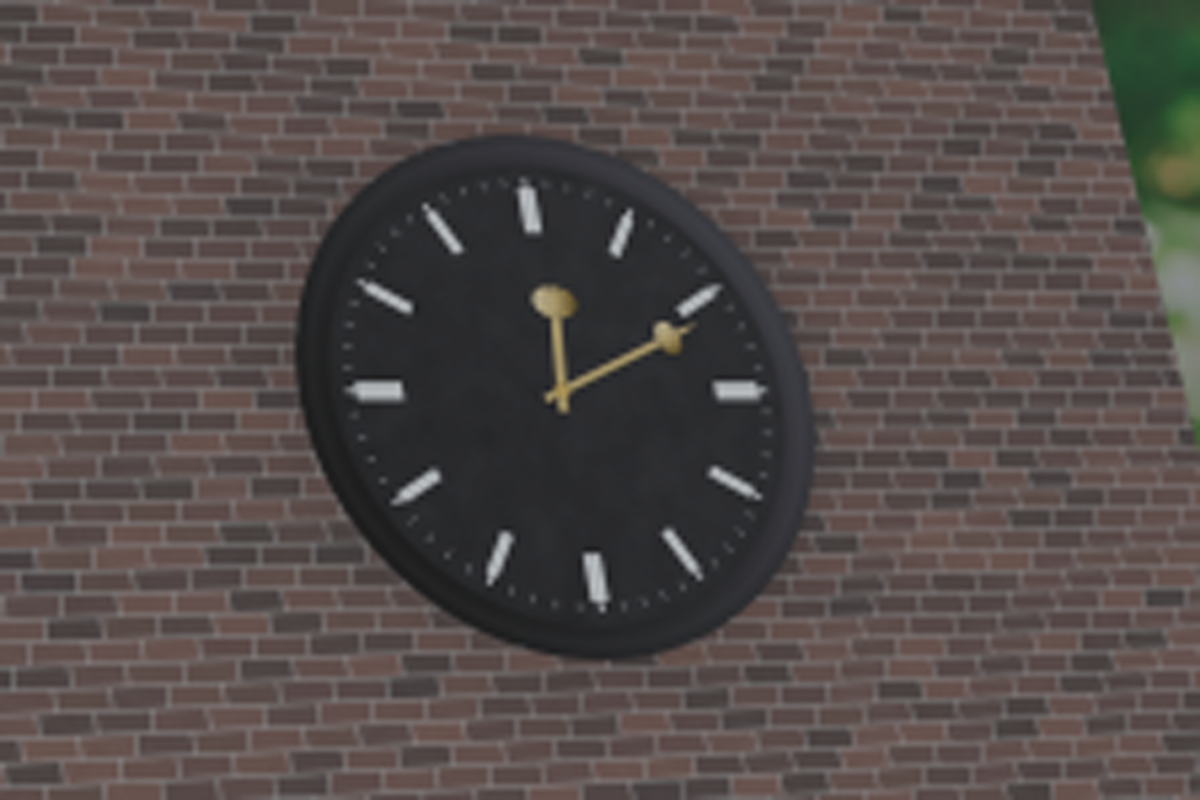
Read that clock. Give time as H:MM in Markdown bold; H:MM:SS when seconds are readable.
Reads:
**12:11**
